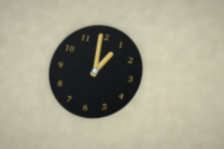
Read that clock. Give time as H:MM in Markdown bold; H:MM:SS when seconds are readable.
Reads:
**12:59**
